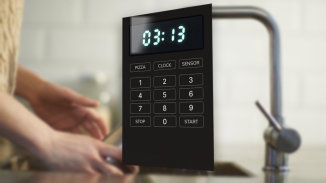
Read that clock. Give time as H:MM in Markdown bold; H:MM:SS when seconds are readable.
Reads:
**3:13**
